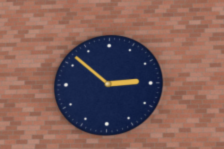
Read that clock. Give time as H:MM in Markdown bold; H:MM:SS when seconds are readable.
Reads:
**2:52**
